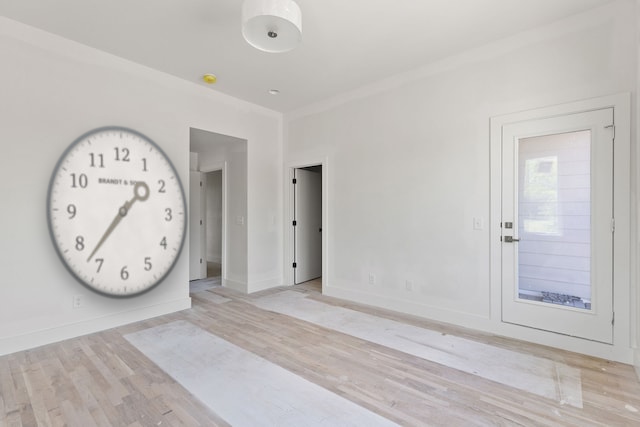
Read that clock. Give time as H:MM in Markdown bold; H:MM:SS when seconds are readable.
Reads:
**1:37**
